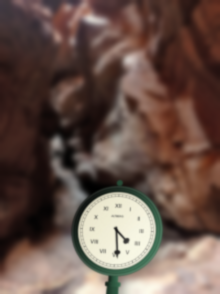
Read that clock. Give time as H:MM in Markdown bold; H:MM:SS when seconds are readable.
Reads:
**4:29**
